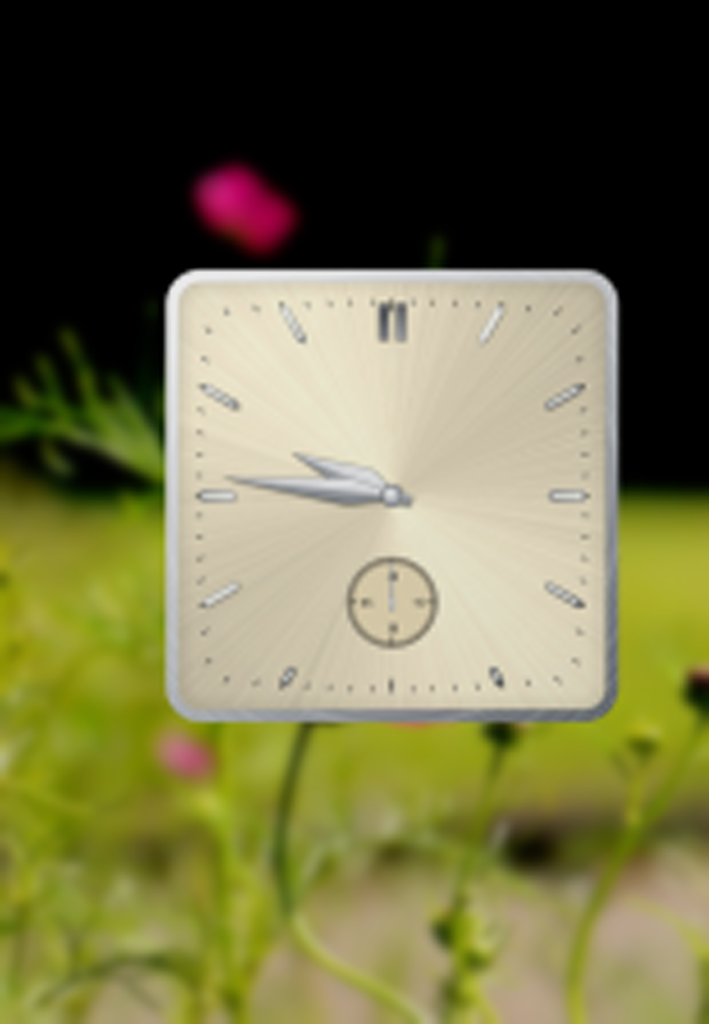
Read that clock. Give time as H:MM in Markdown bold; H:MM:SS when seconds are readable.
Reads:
**9:46**
